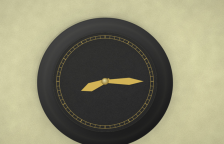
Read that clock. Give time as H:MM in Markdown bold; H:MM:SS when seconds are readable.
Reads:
**8:15**
